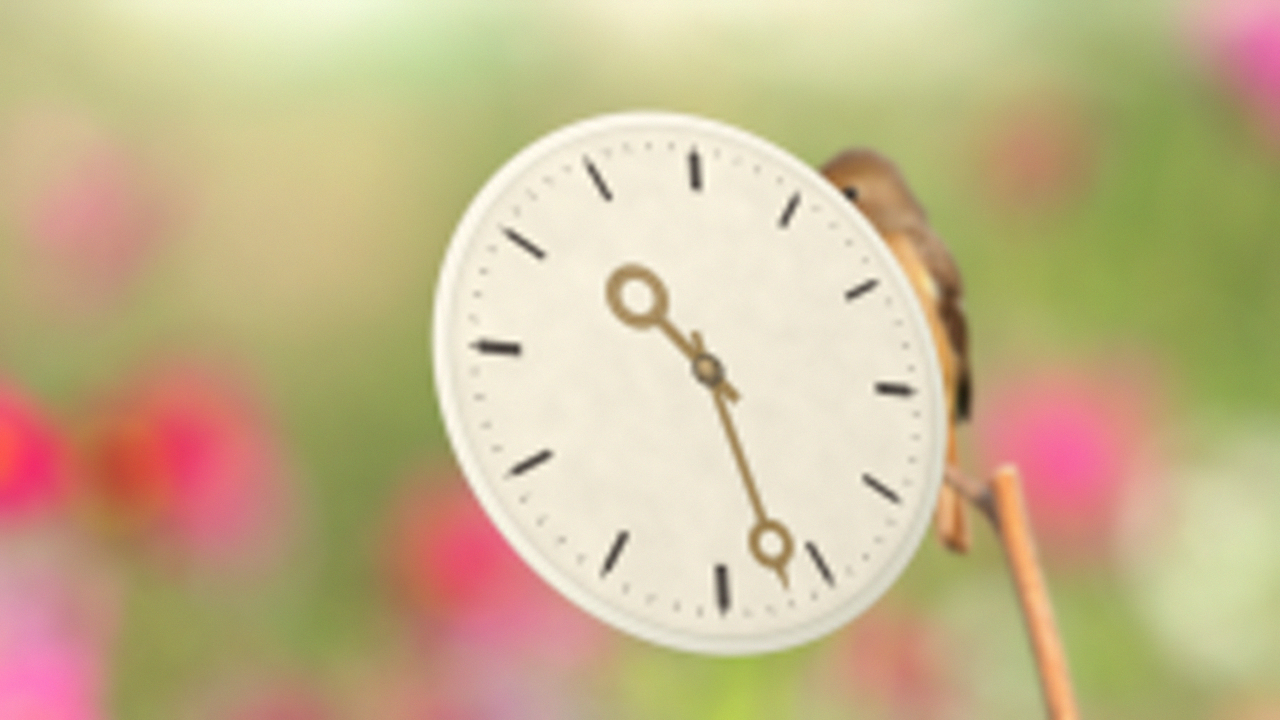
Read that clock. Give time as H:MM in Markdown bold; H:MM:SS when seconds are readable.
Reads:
**10:27**
